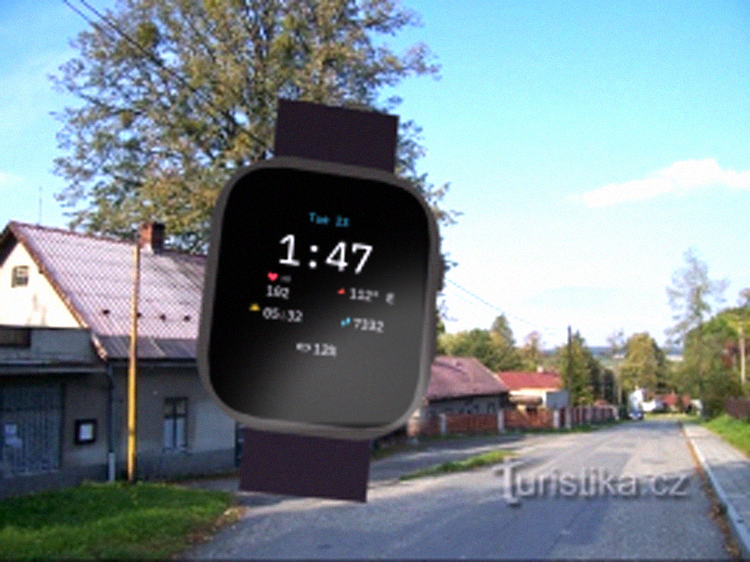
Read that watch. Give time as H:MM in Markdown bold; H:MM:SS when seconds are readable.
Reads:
**1:47**
